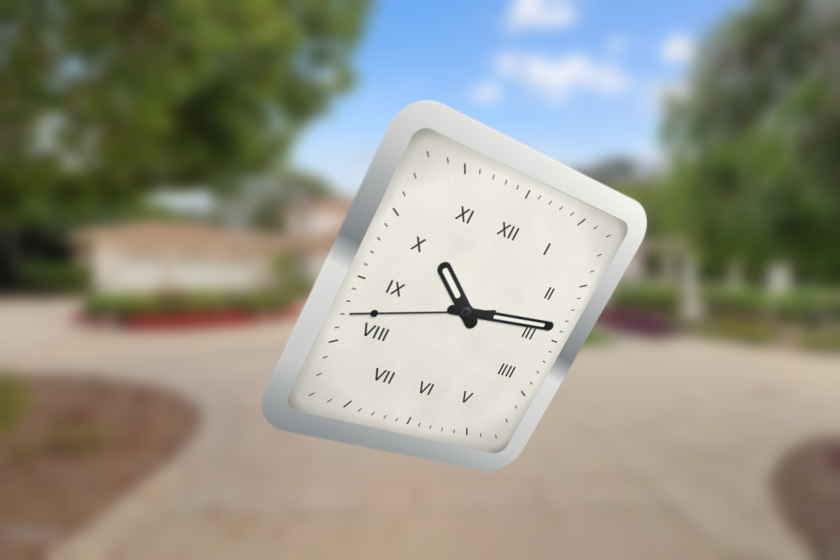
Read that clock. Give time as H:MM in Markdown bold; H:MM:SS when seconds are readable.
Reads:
**10:13:42**
